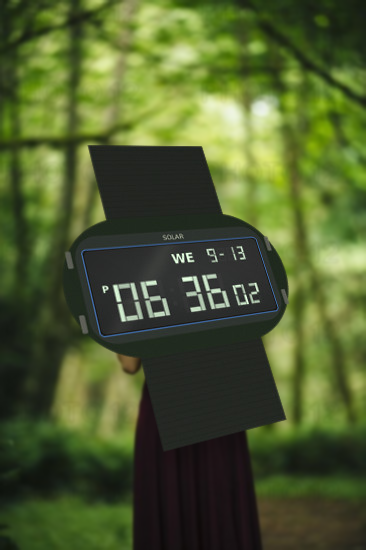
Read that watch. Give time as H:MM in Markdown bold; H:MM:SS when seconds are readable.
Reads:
**6:36:02**
